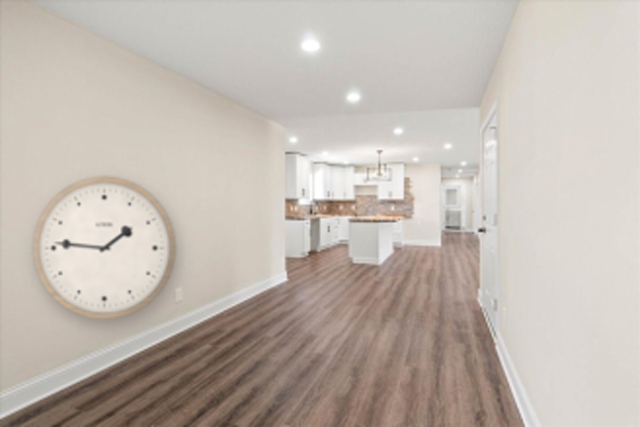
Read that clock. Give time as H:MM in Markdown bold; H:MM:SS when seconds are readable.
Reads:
**1:46**
